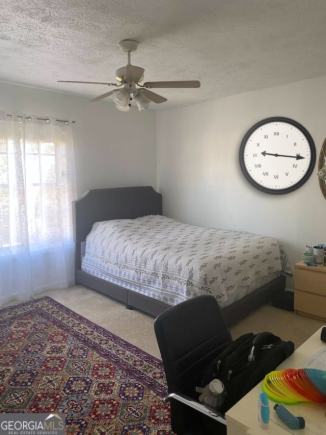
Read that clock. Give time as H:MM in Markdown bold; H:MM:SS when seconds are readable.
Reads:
**9:16**
